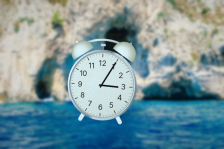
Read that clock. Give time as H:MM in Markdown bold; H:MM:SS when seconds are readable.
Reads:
**3:05**
